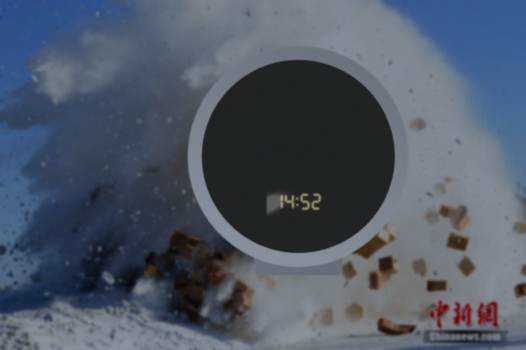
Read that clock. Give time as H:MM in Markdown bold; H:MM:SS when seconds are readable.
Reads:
**14:52**
